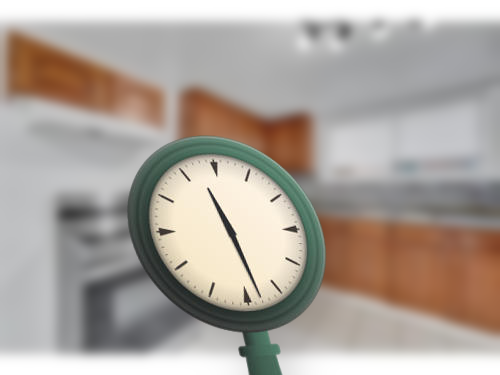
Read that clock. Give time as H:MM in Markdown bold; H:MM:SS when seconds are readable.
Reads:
**11:28**
